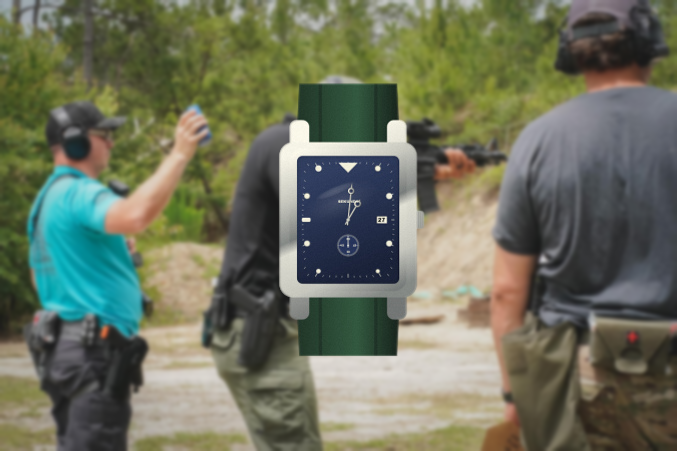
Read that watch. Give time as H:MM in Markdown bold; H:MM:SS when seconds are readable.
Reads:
**1:01**
